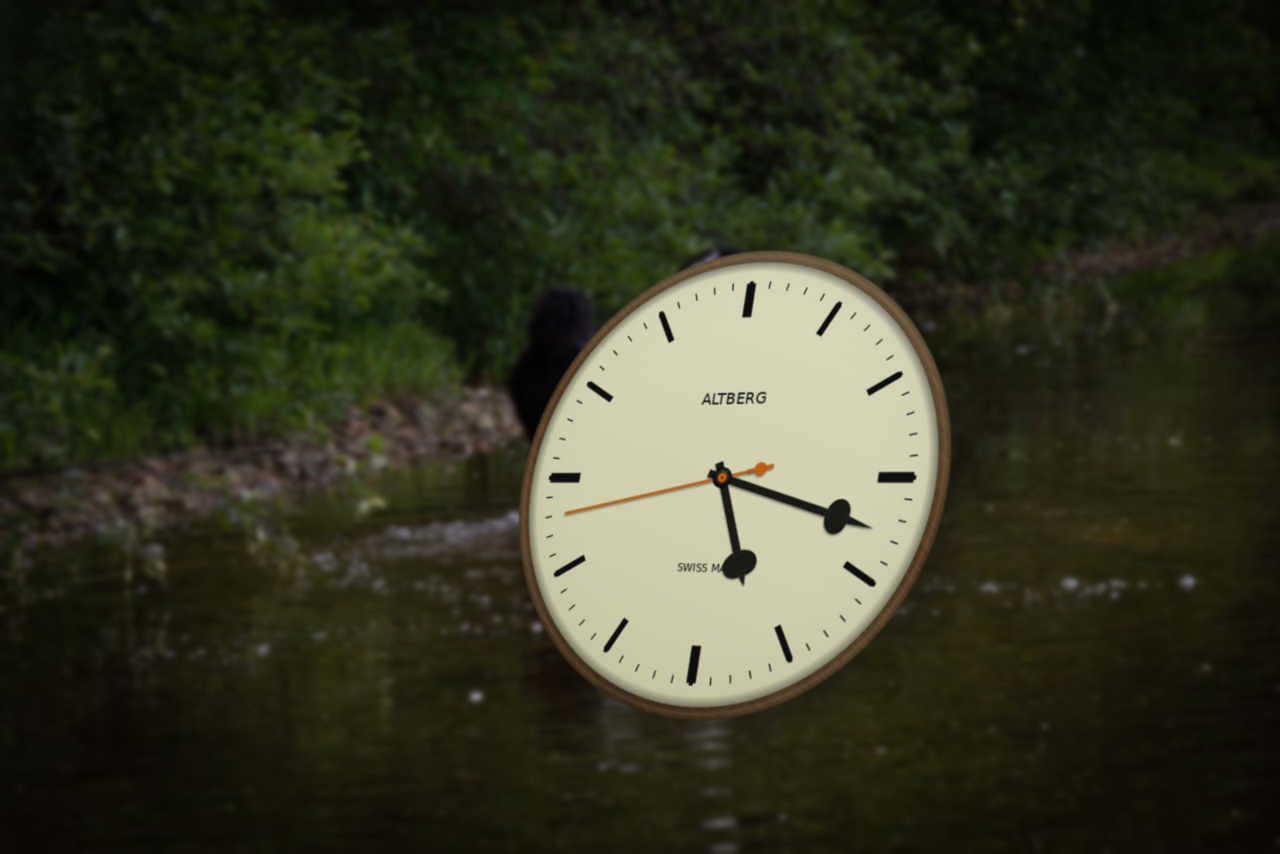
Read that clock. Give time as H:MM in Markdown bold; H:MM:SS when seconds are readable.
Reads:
**5:17:43**
